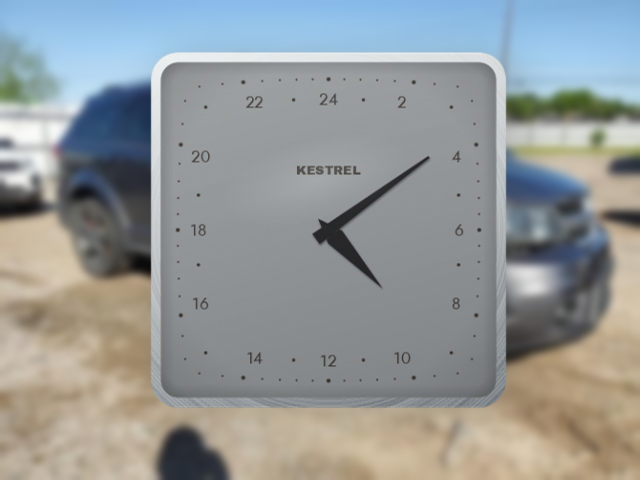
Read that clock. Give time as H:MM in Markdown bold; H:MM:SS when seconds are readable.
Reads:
**9:09**
